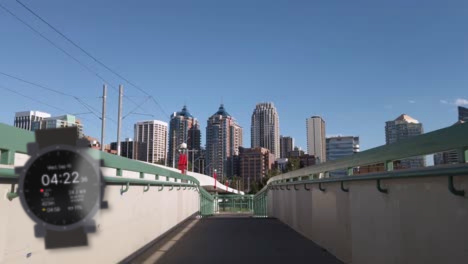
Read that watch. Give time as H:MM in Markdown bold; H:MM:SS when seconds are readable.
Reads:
**4:22**
